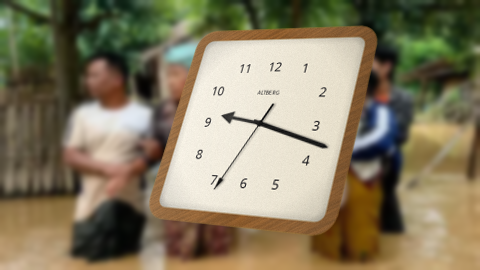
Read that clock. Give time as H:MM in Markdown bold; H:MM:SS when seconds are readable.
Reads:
**9:17:34**
